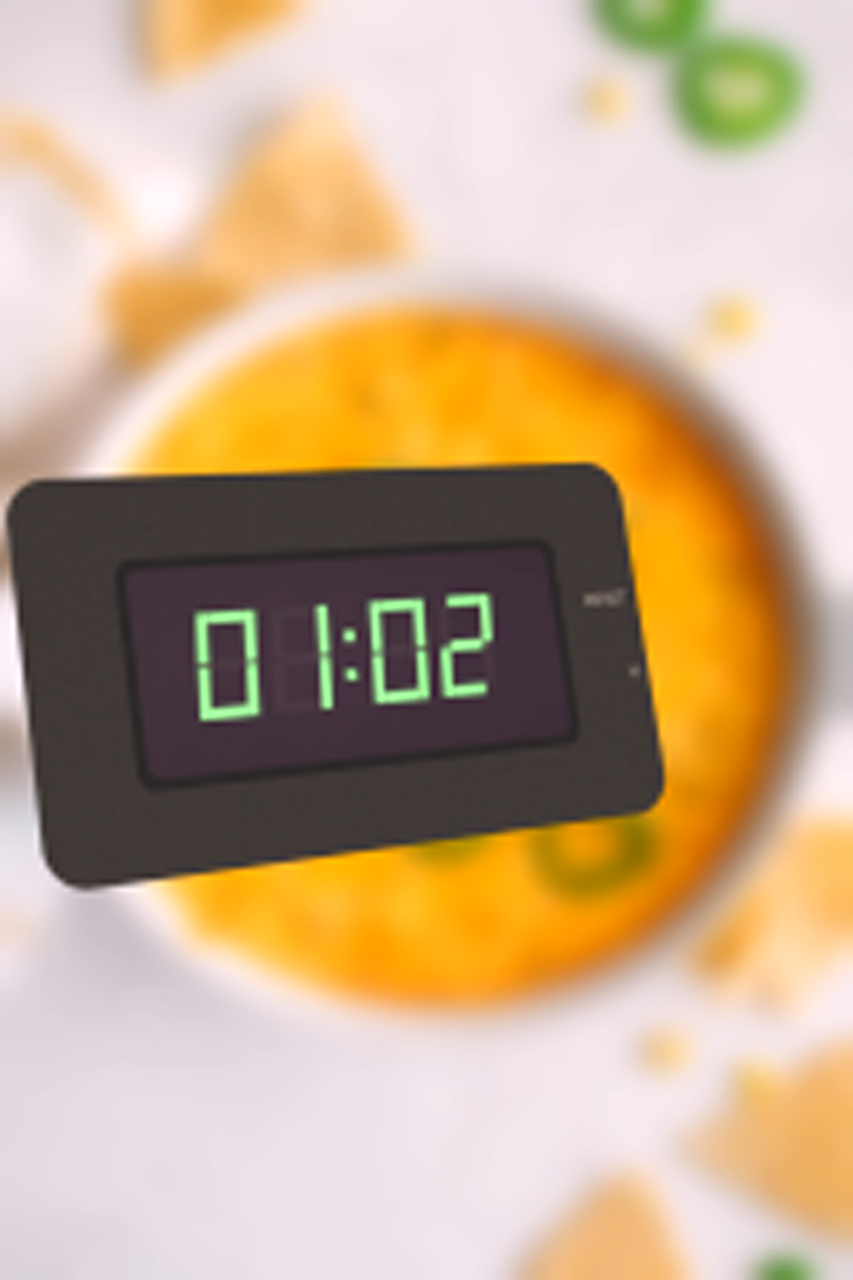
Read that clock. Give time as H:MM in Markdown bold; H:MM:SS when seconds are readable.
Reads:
**1:02**
